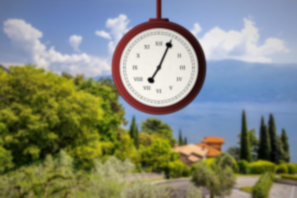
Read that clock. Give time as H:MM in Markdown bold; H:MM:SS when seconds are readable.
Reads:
**7:04**
